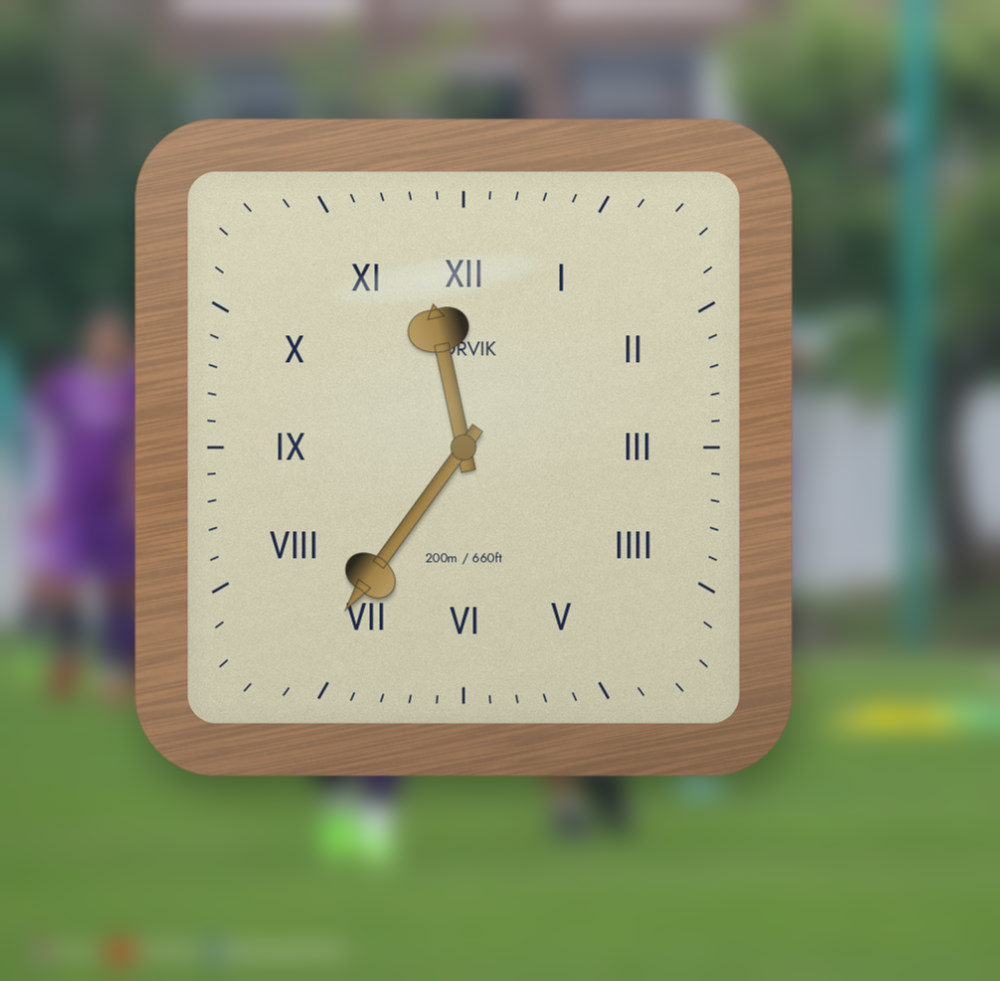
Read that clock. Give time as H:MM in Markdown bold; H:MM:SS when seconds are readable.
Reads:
**11:36**
